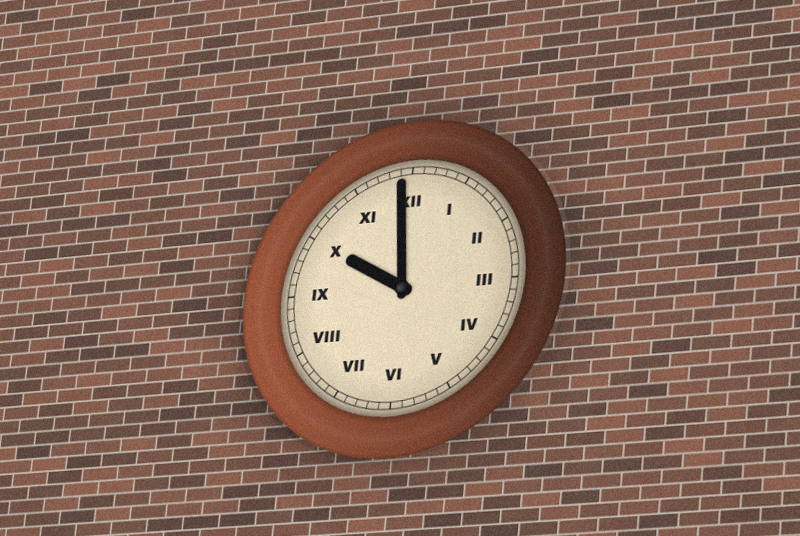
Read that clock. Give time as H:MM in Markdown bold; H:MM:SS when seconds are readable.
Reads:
**9:59**
